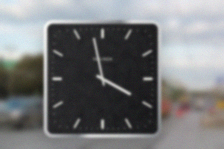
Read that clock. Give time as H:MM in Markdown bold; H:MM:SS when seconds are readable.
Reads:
**3:58**
